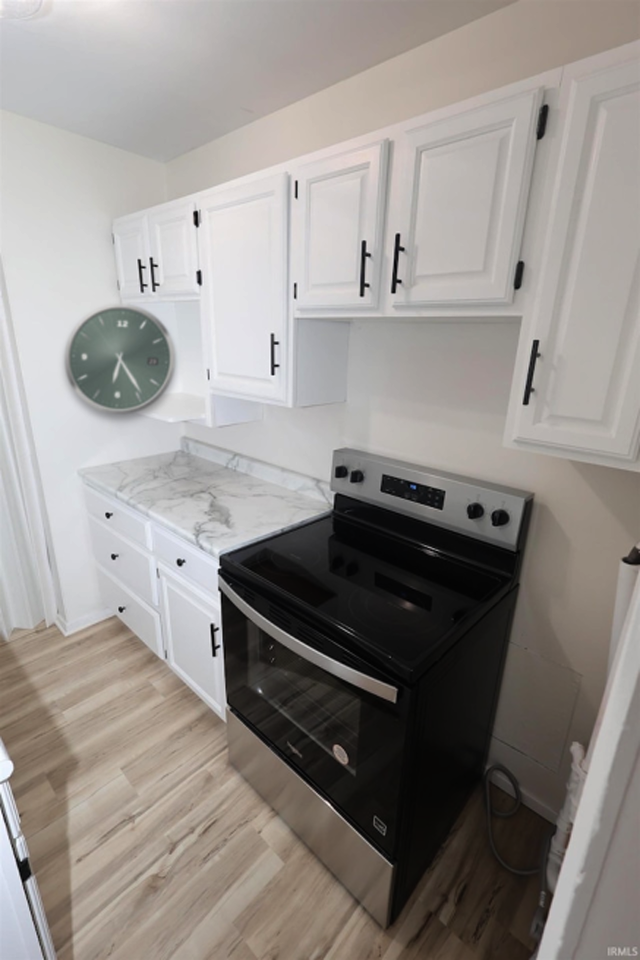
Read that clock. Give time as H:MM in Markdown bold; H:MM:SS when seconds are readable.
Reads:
**6:24**
